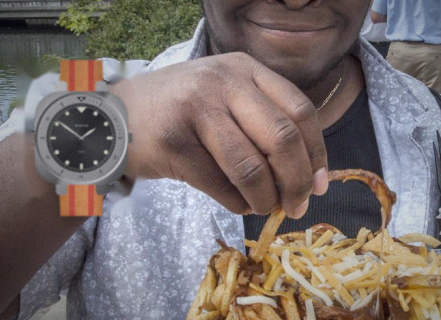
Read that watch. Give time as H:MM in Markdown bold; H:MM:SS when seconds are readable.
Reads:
**1:51**
